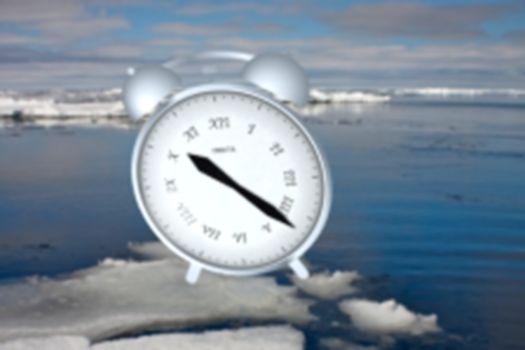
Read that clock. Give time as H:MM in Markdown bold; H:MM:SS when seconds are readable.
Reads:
**10:22**
